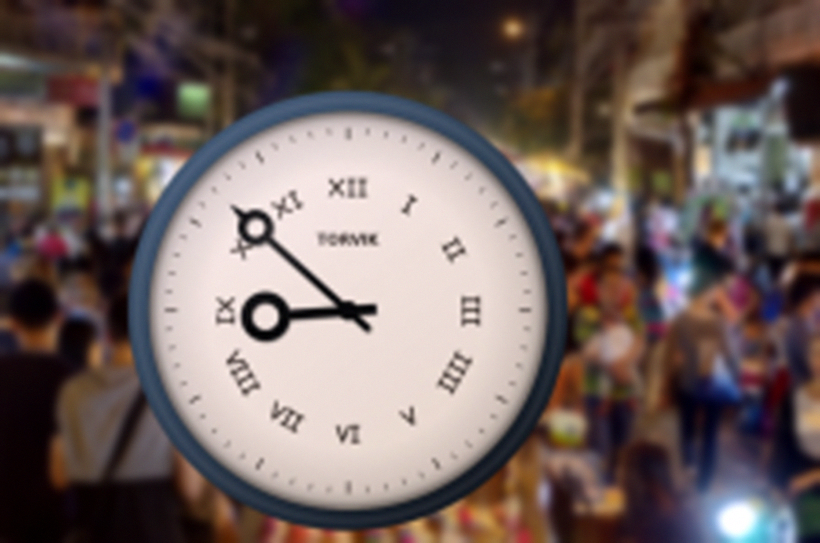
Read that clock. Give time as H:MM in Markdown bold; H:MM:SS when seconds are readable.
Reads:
**8:52**
